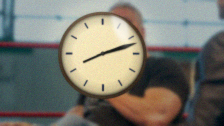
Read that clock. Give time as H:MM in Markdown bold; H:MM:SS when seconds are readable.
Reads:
**8:12**
